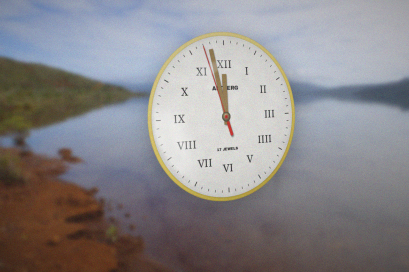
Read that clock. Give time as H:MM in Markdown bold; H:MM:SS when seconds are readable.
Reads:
**11:57:57**
